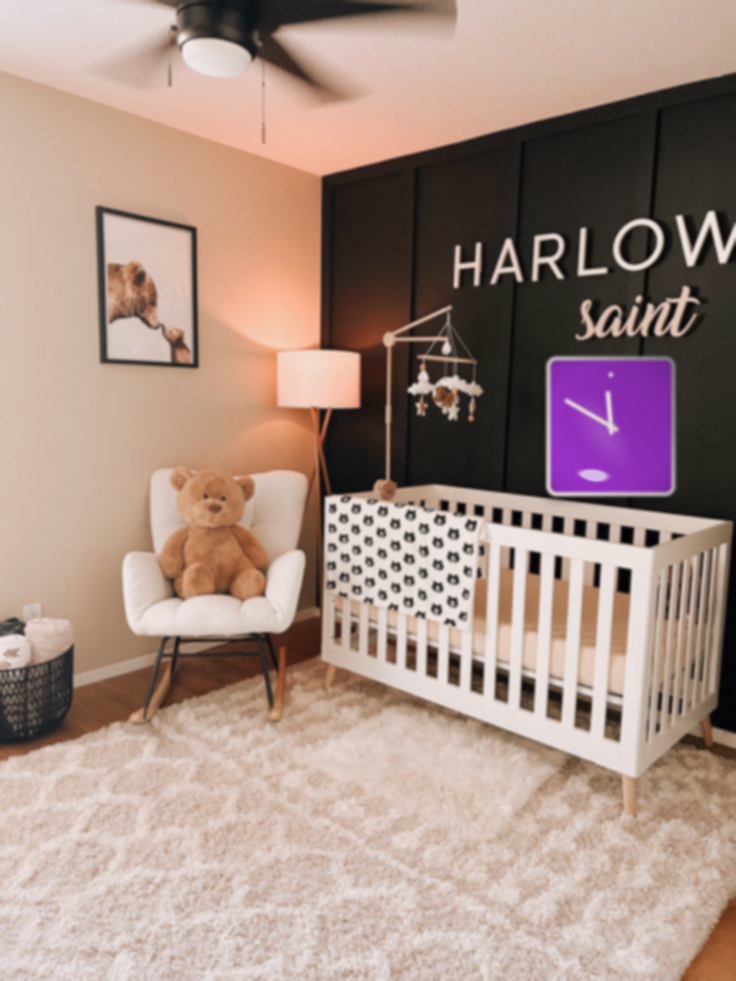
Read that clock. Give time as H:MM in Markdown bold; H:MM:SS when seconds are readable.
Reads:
**11:50**
